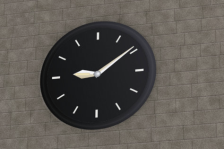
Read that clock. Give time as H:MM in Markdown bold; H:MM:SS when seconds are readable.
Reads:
**9:09**
